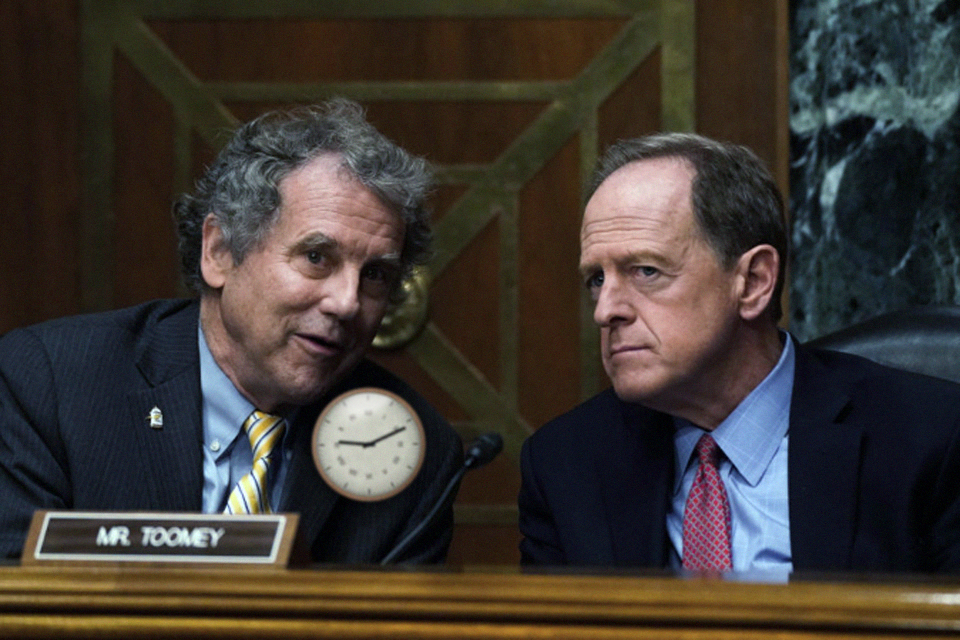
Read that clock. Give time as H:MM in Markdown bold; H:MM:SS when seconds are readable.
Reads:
**9:11**
